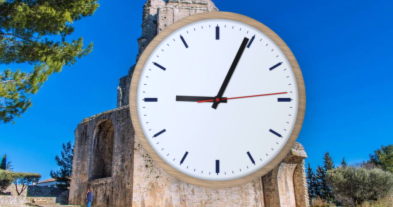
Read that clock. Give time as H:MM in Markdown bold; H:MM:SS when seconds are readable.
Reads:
**9:04:14**
